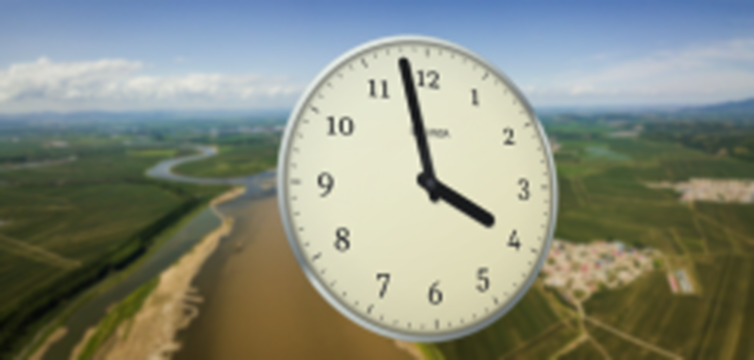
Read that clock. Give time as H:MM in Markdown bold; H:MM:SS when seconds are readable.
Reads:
**3:58**
